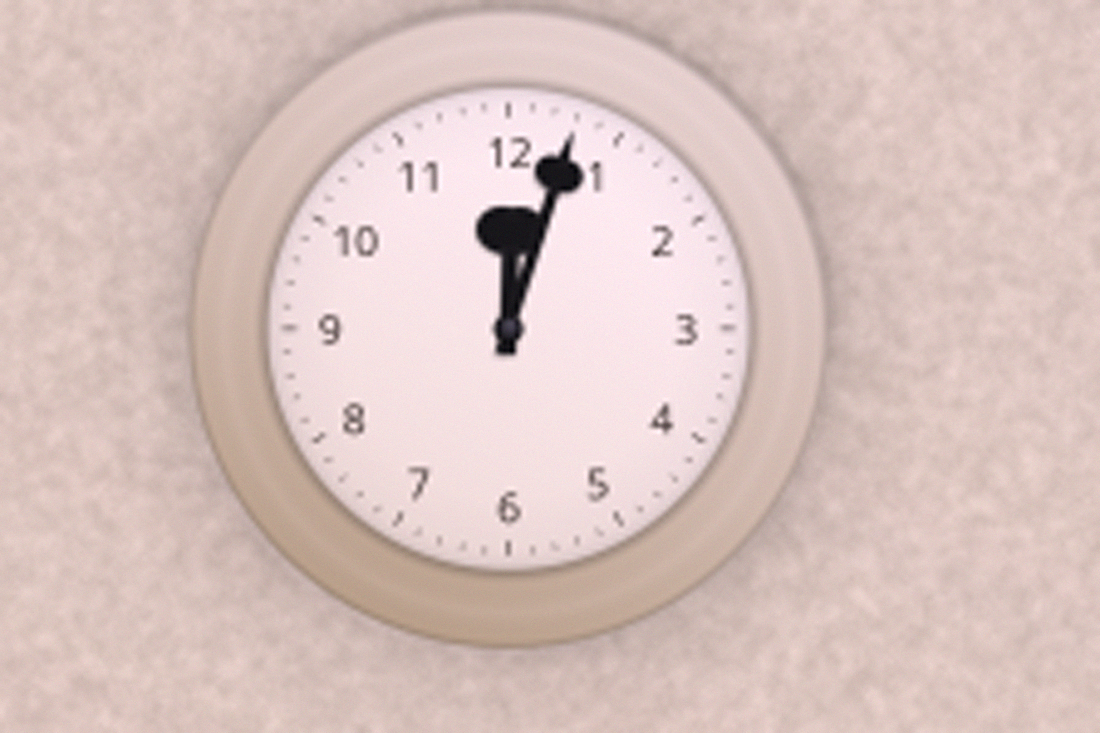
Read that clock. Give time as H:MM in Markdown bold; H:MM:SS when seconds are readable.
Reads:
**12:03**
